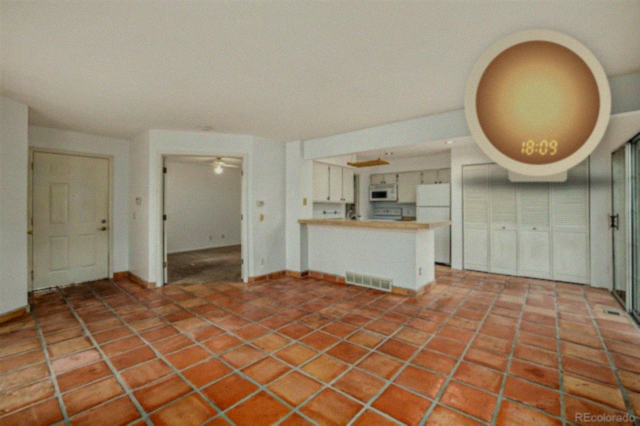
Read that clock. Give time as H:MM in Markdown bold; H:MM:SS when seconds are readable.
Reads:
**18:09**
